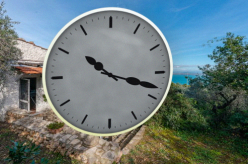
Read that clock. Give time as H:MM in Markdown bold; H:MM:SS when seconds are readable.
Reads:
**10:18**
